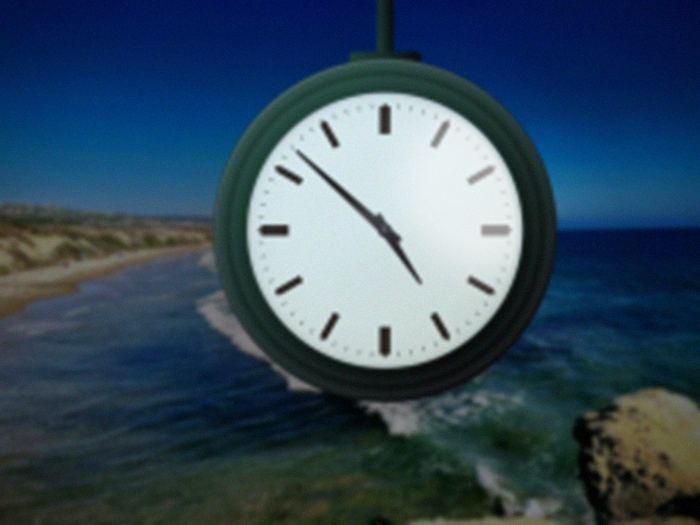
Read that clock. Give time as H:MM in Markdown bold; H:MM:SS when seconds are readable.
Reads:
**4:52**
